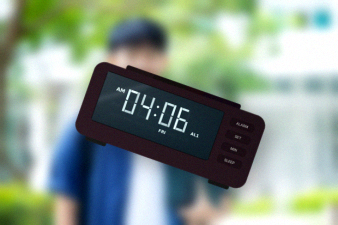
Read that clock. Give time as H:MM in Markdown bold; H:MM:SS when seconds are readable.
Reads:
**4:06**
